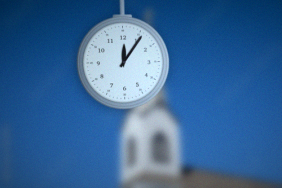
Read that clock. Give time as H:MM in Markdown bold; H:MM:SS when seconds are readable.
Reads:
**12:06**
